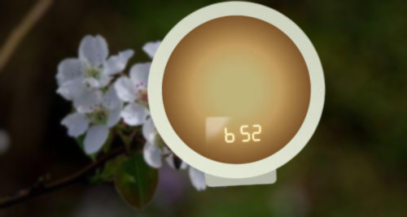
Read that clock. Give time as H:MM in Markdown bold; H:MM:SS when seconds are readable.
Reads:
**6:52**
